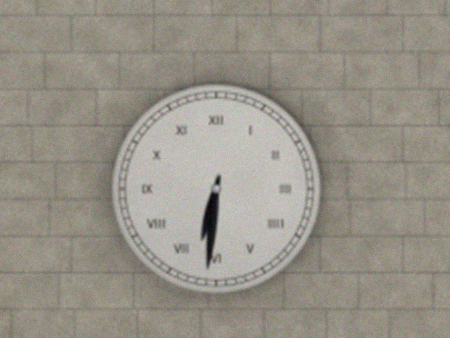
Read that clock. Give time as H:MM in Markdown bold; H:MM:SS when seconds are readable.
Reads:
**6:31**
